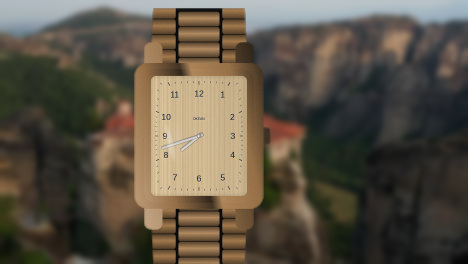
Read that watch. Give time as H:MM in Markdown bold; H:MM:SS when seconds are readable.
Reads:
**7:42**
